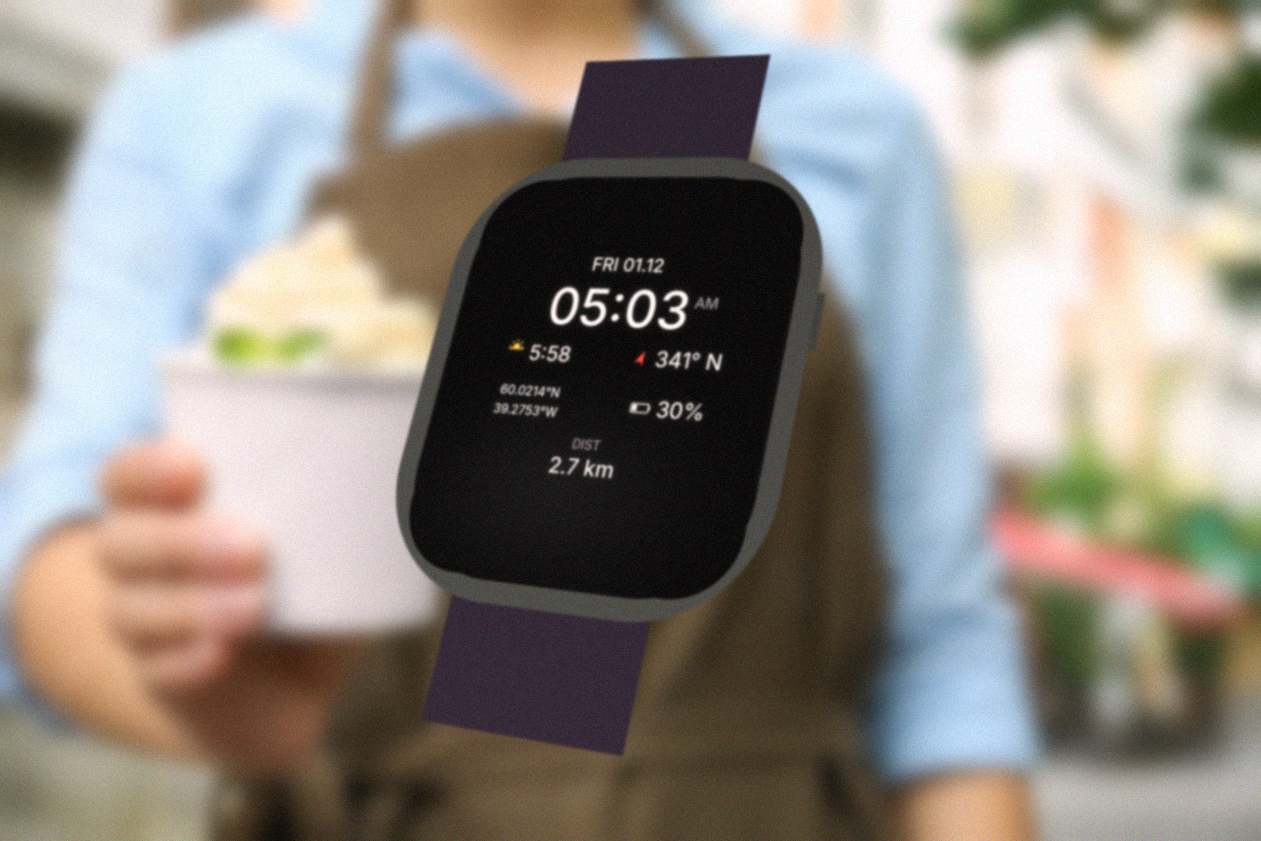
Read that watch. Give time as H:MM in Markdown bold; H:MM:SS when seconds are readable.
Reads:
**5:03**
